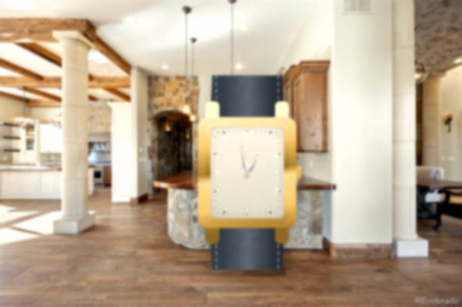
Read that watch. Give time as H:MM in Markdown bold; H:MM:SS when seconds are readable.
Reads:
**12:58**
